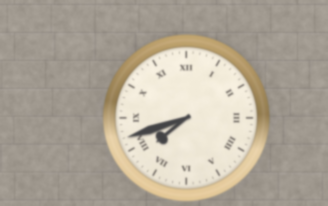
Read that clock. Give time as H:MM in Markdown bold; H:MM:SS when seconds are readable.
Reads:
**7:42**
